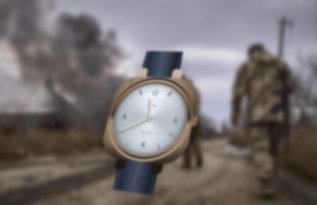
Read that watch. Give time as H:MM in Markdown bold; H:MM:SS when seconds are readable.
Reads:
**11:40**
